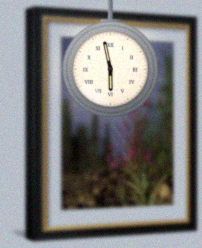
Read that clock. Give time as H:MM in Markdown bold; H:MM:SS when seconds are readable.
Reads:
**5:58**
